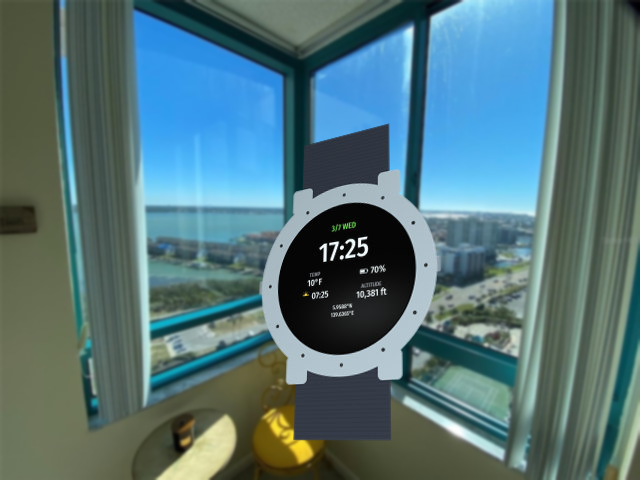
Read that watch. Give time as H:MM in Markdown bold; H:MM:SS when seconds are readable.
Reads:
**17:25**
